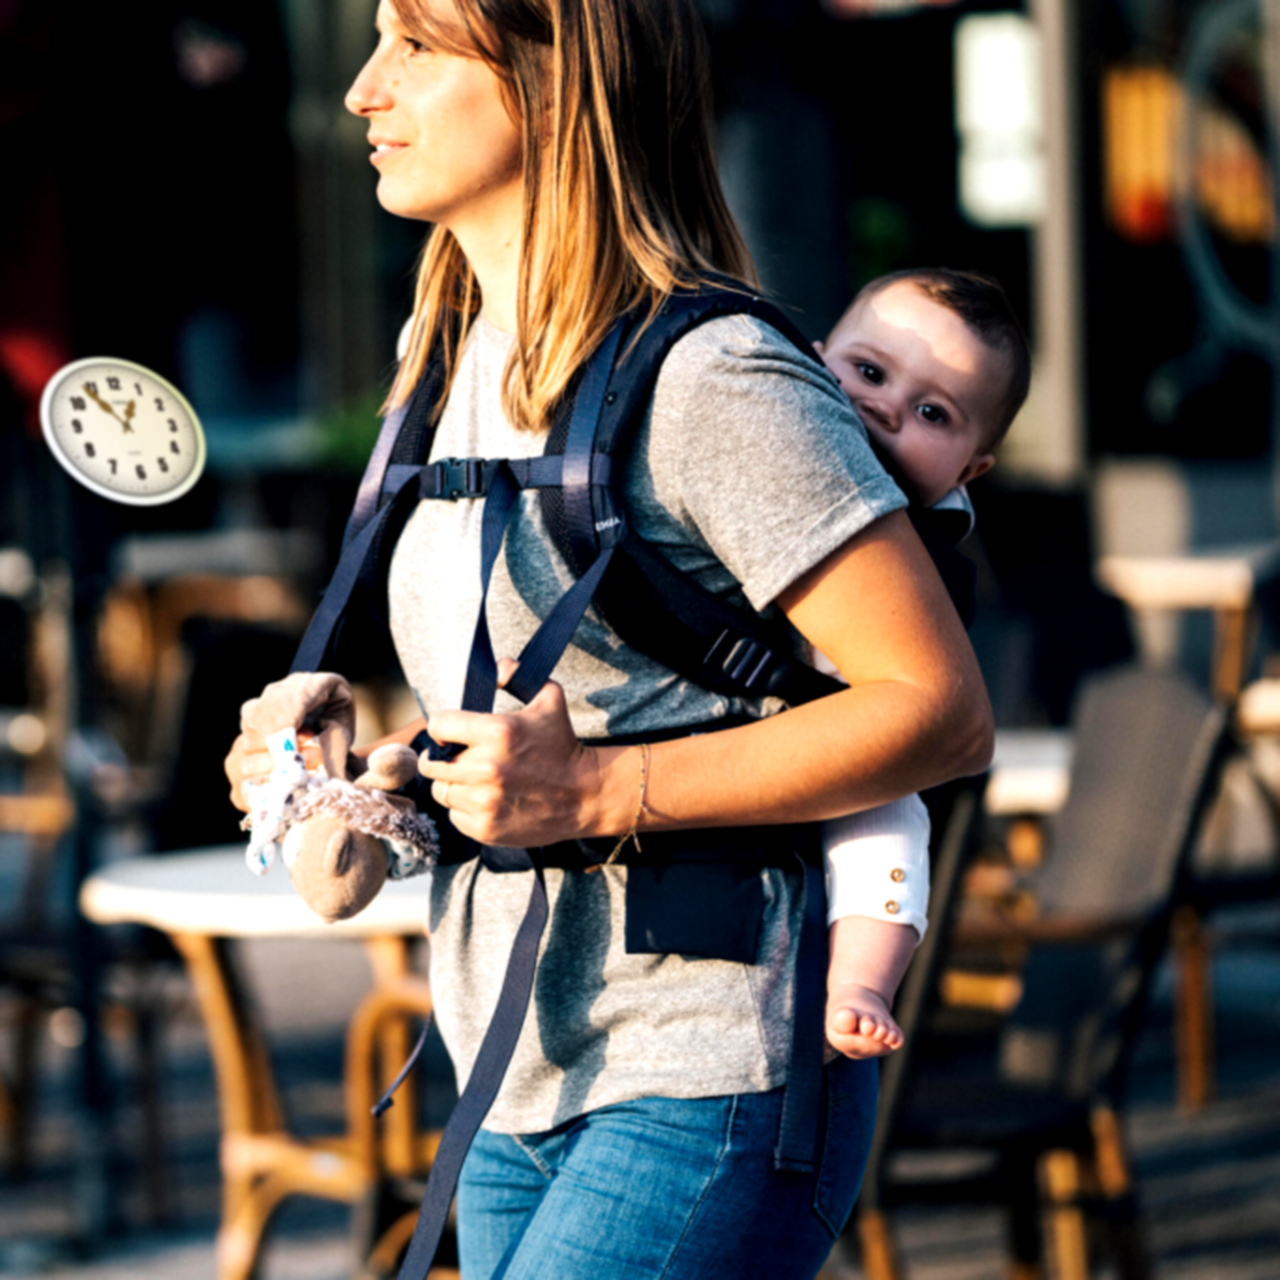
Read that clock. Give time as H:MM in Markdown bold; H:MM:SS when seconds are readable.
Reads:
**12:54**
